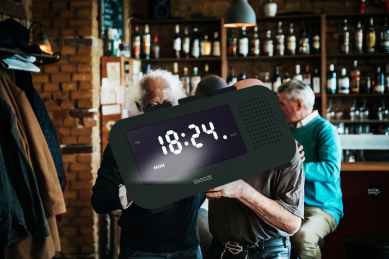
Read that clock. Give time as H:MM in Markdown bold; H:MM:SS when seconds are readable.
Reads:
**18:24**
